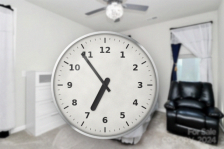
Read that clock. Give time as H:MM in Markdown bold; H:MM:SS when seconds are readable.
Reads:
**6:54**
